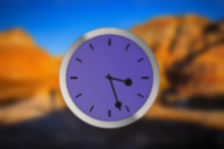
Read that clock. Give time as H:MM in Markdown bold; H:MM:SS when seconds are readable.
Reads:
**3:27**
